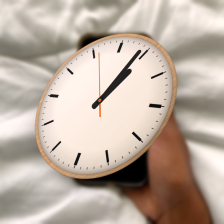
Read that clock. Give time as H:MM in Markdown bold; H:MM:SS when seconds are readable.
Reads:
**1:03:56**
